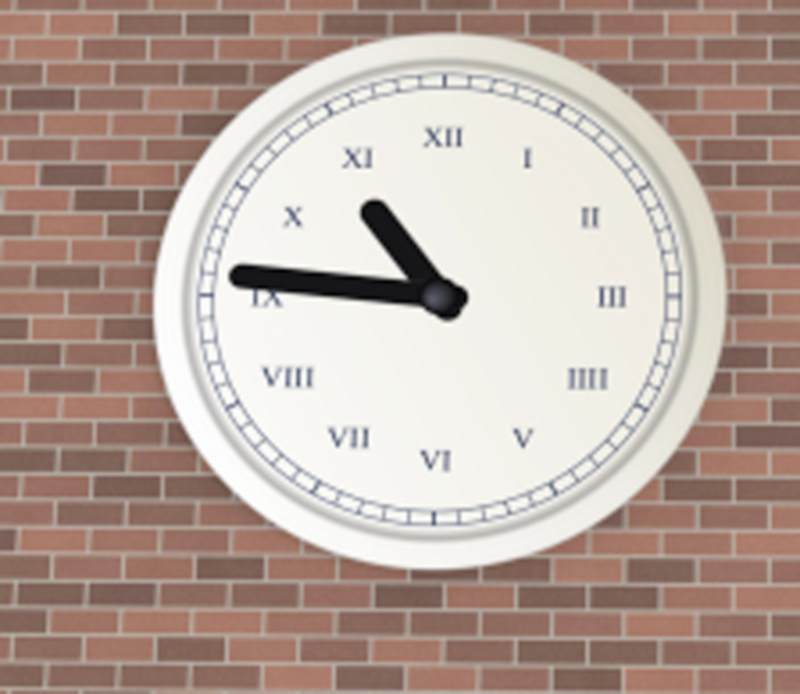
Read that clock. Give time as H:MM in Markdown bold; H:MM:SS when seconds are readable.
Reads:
**10:46**
